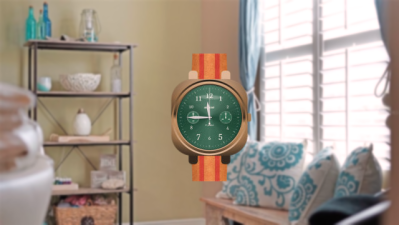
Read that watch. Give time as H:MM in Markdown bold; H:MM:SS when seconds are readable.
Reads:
**11:45**
